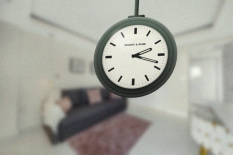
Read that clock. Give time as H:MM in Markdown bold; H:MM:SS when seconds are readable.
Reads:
**2:18**
